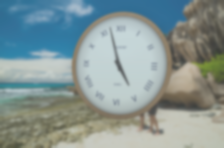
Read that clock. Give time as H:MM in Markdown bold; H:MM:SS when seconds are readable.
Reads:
**4:57**
